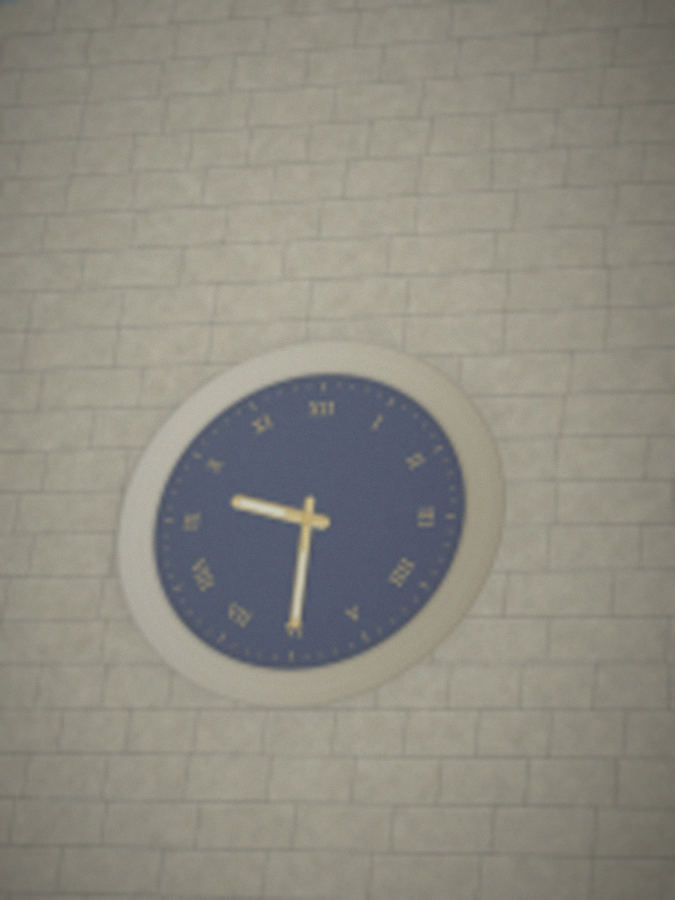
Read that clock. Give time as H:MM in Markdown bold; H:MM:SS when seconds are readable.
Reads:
**9:30**
